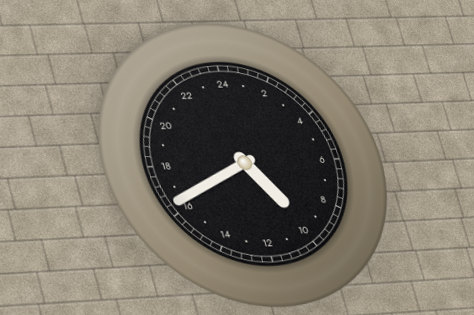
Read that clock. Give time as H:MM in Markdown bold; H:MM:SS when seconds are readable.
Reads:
**9:41**
